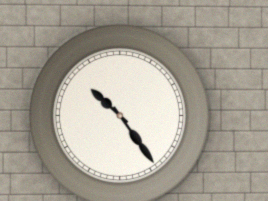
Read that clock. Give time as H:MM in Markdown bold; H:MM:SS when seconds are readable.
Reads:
**10:24**
